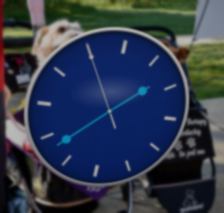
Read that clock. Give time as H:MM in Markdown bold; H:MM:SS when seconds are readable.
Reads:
**1:37:55**
